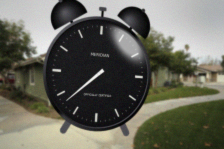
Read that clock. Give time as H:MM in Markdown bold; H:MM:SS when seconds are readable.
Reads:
**7:38**
